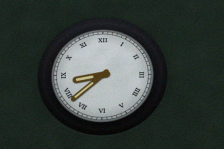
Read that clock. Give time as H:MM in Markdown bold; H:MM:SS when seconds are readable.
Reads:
**8:38**
